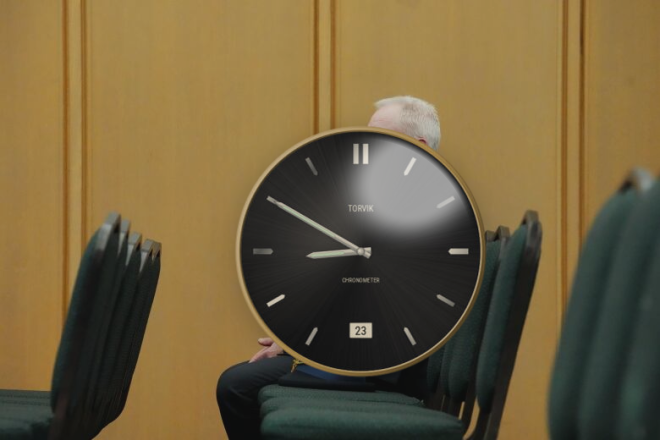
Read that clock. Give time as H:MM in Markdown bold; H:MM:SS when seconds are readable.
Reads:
**8:50**
